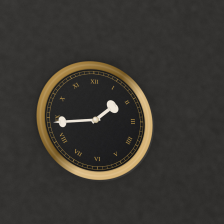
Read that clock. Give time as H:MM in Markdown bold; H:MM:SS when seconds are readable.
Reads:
**1:44**
